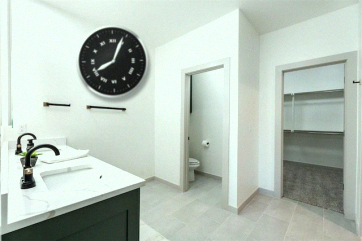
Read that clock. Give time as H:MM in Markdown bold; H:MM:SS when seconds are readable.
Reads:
**8:04**
